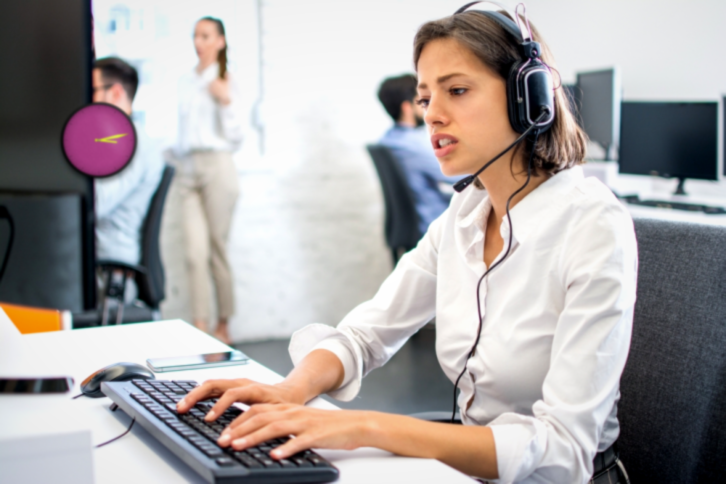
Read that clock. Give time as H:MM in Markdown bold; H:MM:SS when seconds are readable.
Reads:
**3:13**
